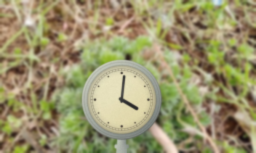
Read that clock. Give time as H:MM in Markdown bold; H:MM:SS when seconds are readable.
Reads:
**4:01**
